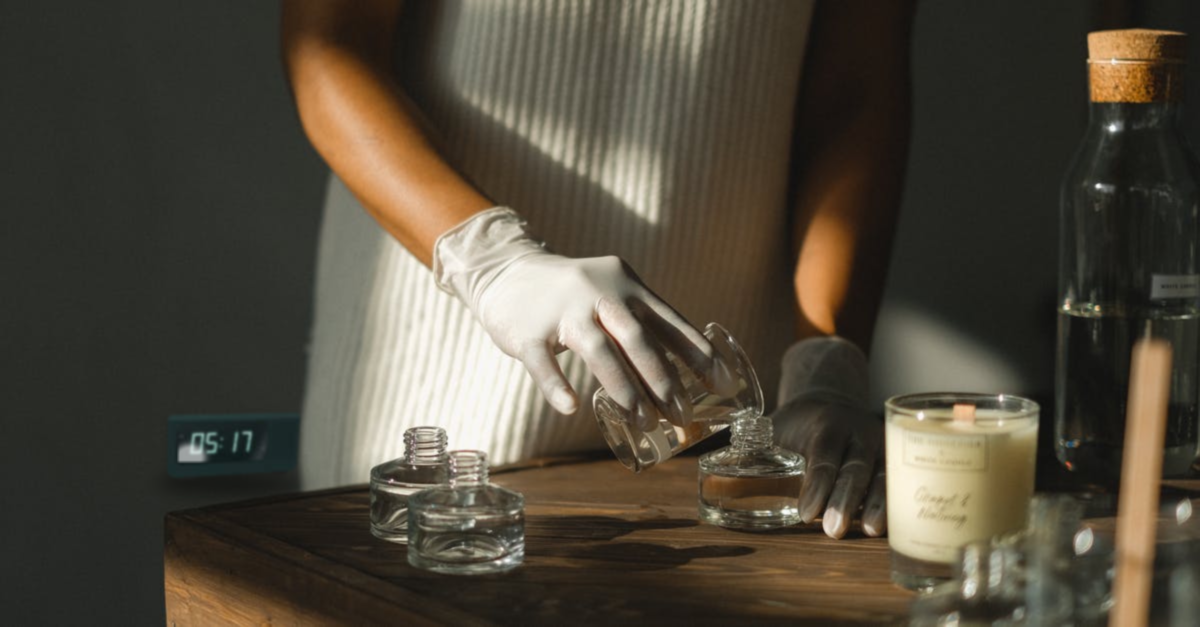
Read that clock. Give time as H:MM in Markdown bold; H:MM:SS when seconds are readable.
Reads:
**5:17**
